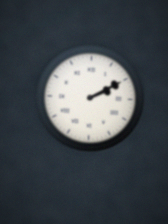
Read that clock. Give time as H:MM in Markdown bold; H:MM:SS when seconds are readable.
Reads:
**2:10**
